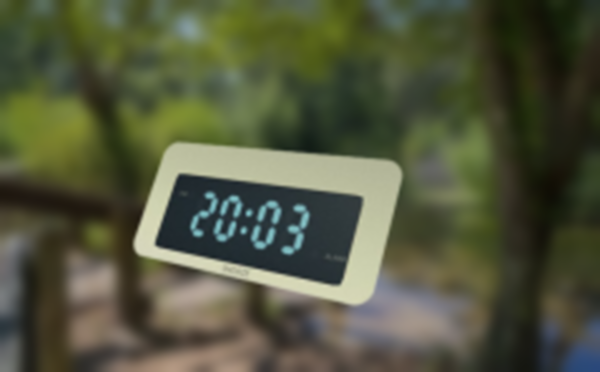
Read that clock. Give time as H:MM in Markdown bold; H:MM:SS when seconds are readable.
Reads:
**20:03**
